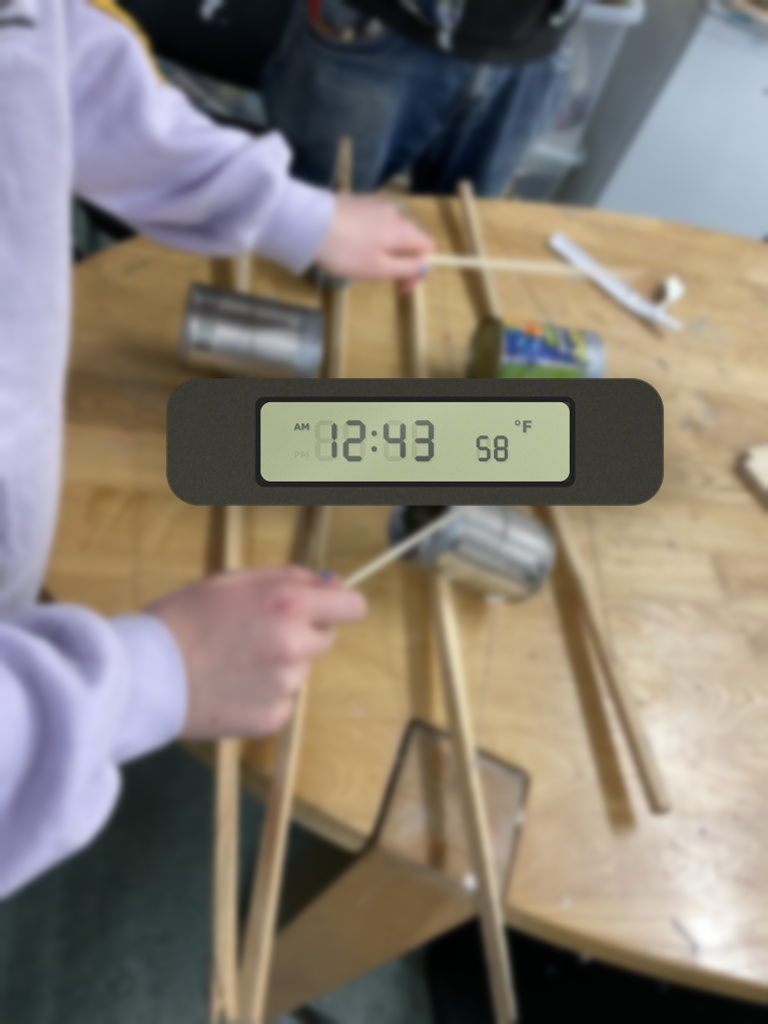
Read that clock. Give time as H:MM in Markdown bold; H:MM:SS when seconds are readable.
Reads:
**12:43**
